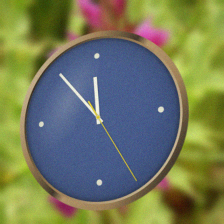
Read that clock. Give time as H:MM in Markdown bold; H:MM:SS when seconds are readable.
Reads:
**11:53:25**
